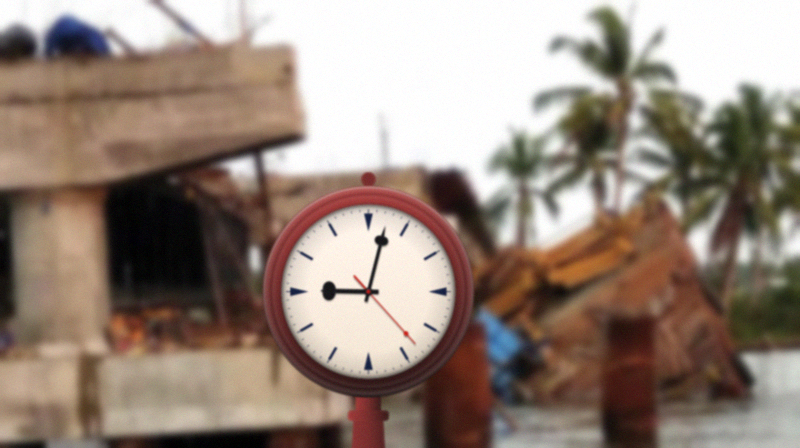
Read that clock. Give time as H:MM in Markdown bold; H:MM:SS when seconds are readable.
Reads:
**9:02:23**
